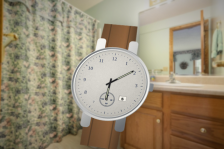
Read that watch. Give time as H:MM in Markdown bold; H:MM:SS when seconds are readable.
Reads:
**6:09**
